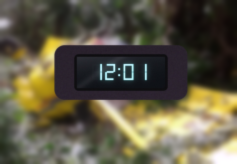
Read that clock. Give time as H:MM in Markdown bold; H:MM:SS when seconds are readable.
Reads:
**12:01**
